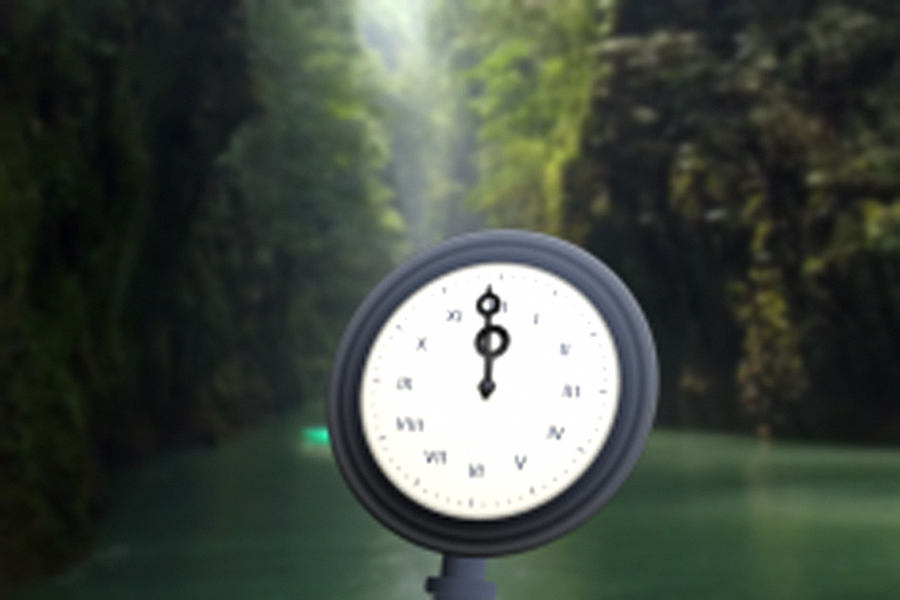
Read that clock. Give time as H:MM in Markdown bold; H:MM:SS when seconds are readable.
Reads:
**11:59**
